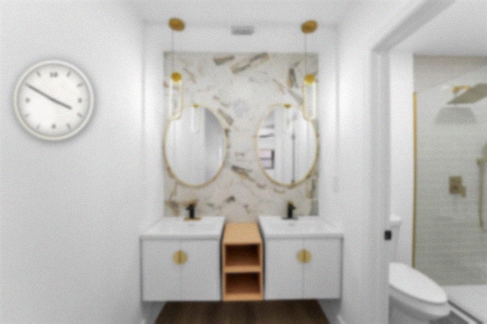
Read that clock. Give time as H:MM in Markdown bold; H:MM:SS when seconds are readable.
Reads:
**3:50**
